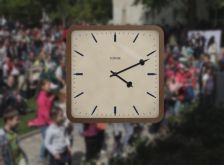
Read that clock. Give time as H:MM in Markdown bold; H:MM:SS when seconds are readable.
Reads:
**4:11**
